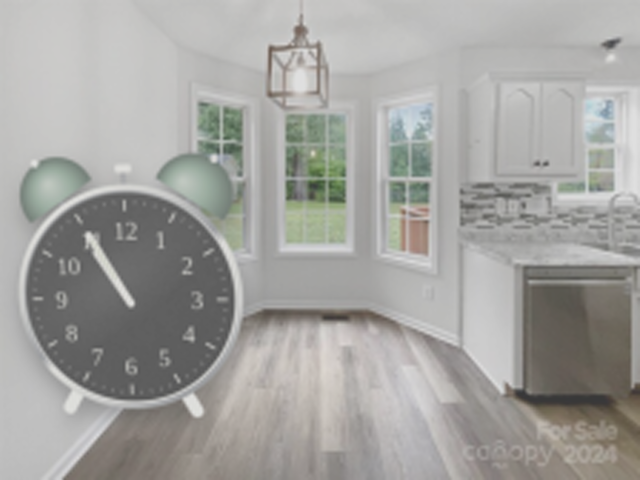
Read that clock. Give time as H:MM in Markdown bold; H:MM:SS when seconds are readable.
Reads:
**10:55**
